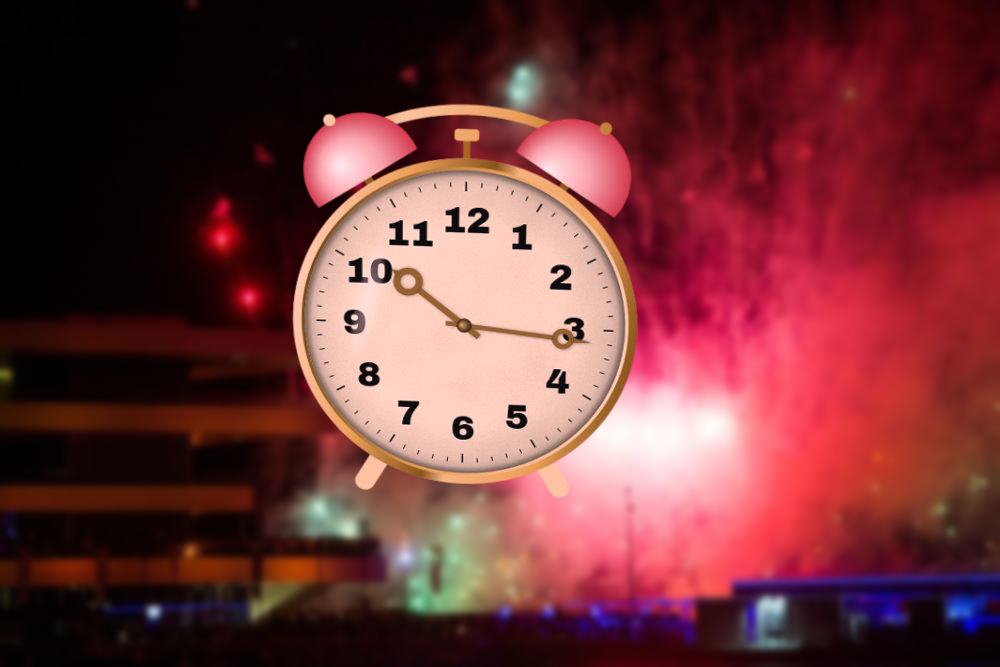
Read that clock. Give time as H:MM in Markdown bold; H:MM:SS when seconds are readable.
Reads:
**10:16**
